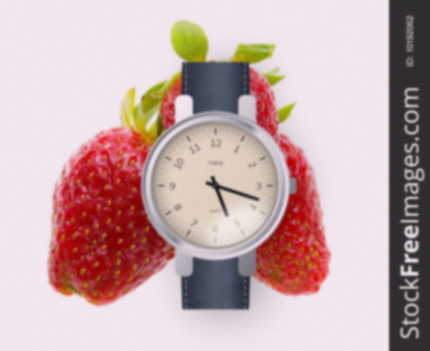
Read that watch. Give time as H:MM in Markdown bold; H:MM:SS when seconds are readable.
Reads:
**5:18**
